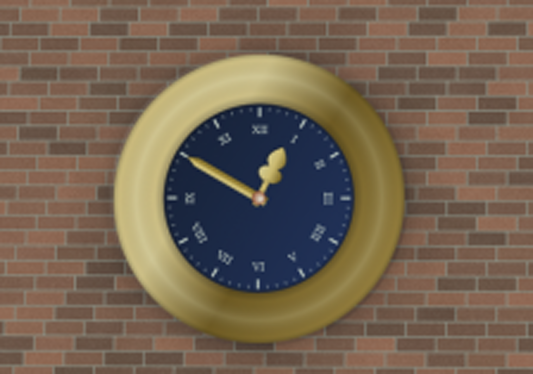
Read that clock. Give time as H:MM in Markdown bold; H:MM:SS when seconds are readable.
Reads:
**12:50**
